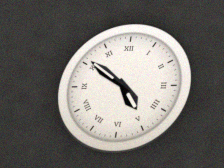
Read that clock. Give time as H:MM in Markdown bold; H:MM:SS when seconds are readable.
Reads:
**4:51**
